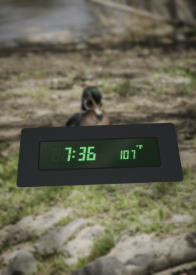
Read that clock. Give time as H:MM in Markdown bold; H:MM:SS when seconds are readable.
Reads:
**7:36**
